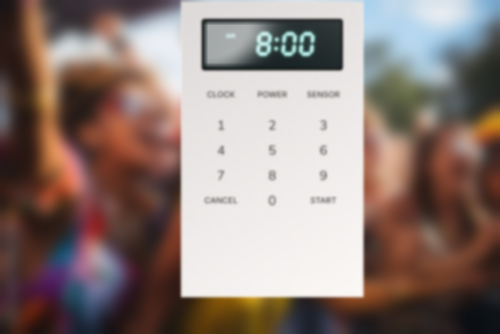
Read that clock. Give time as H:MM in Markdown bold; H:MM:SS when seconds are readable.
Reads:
**8:00**
